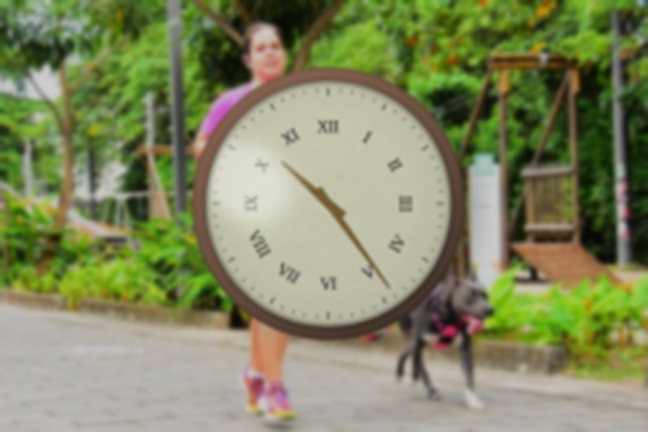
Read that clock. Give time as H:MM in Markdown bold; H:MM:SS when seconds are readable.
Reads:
**10:24**
